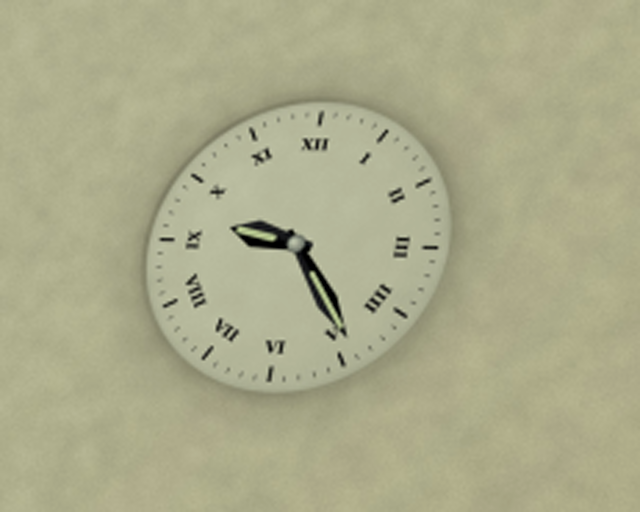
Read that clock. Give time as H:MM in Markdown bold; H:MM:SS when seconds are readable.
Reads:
**9:24**
